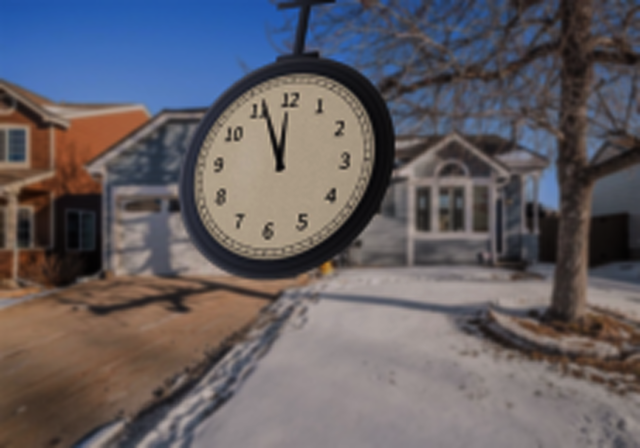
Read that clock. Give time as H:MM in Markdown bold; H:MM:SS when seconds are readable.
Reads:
**11:56**
